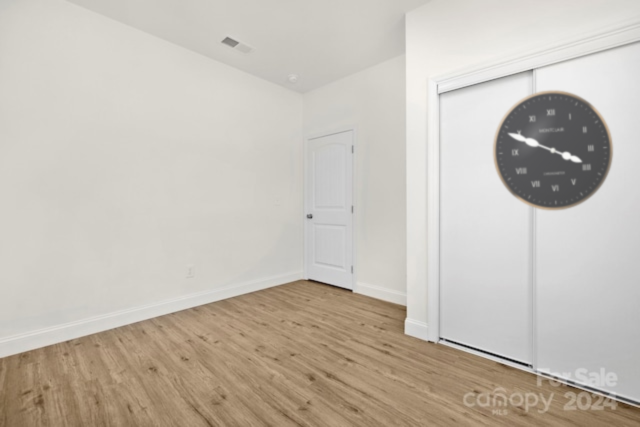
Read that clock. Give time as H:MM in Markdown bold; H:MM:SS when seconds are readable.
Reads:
**3:49**
